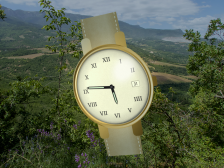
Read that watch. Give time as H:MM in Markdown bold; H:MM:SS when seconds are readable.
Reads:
**5:46**
